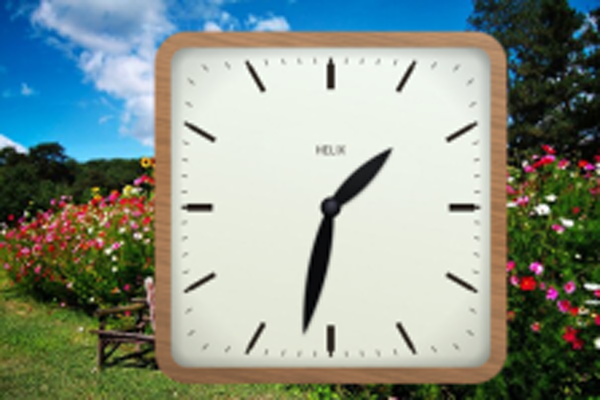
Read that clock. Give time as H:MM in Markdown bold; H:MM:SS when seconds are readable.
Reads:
**1:32**
